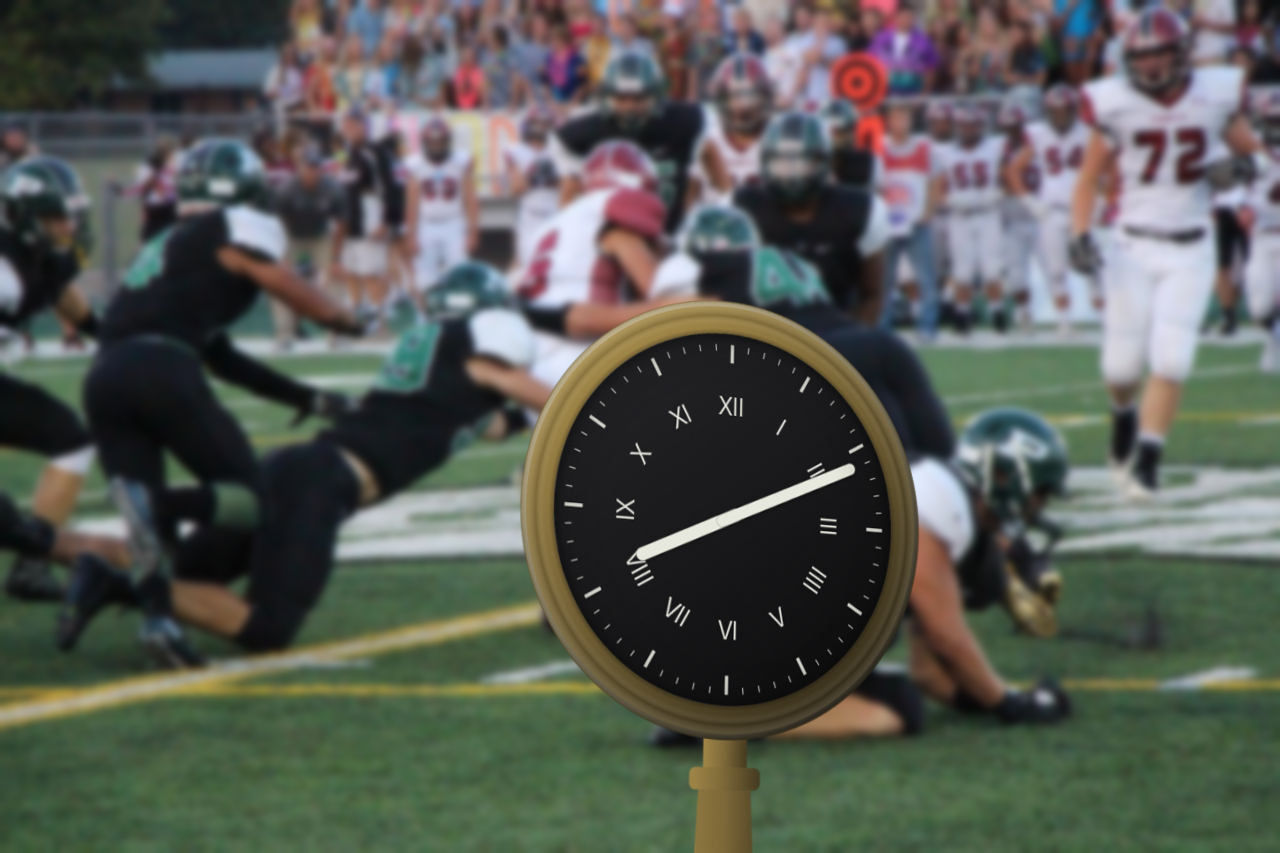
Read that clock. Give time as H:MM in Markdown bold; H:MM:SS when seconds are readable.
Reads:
**8:11**
